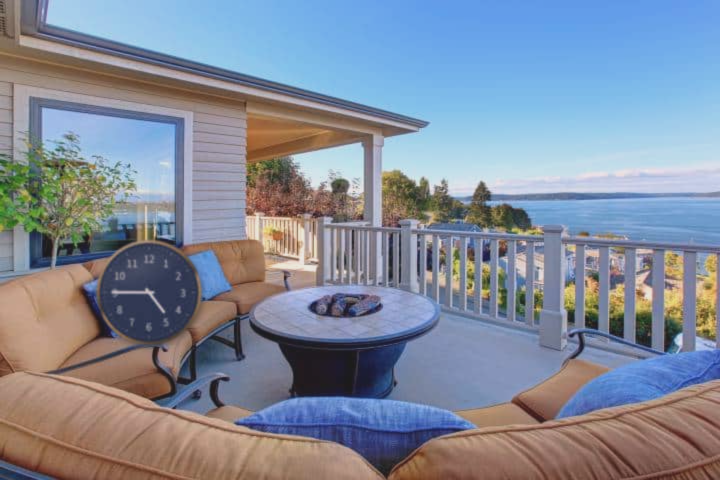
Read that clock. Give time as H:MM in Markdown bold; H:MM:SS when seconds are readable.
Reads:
**4:45**
